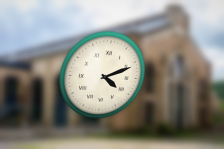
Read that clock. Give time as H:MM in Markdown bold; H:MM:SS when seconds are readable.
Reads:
**4:11**
